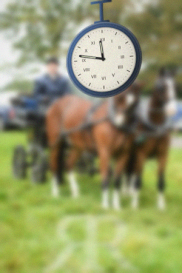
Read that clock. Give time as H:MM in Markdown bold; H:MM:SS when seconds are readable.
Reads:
**11:47**
